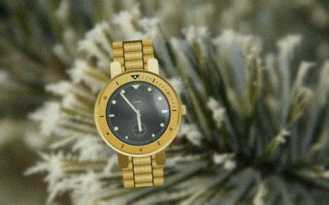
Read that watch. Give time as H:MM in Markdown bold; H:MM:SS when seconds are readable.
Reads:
**5:54**
